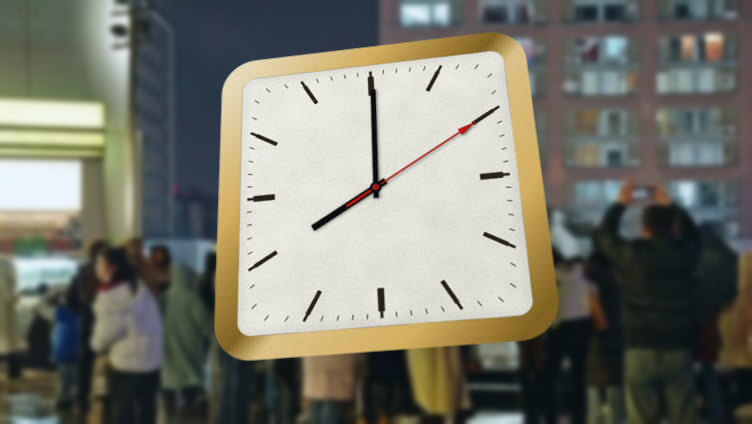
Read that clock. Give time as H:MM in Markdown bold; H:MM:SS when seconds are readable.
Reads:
**8:00:10**
